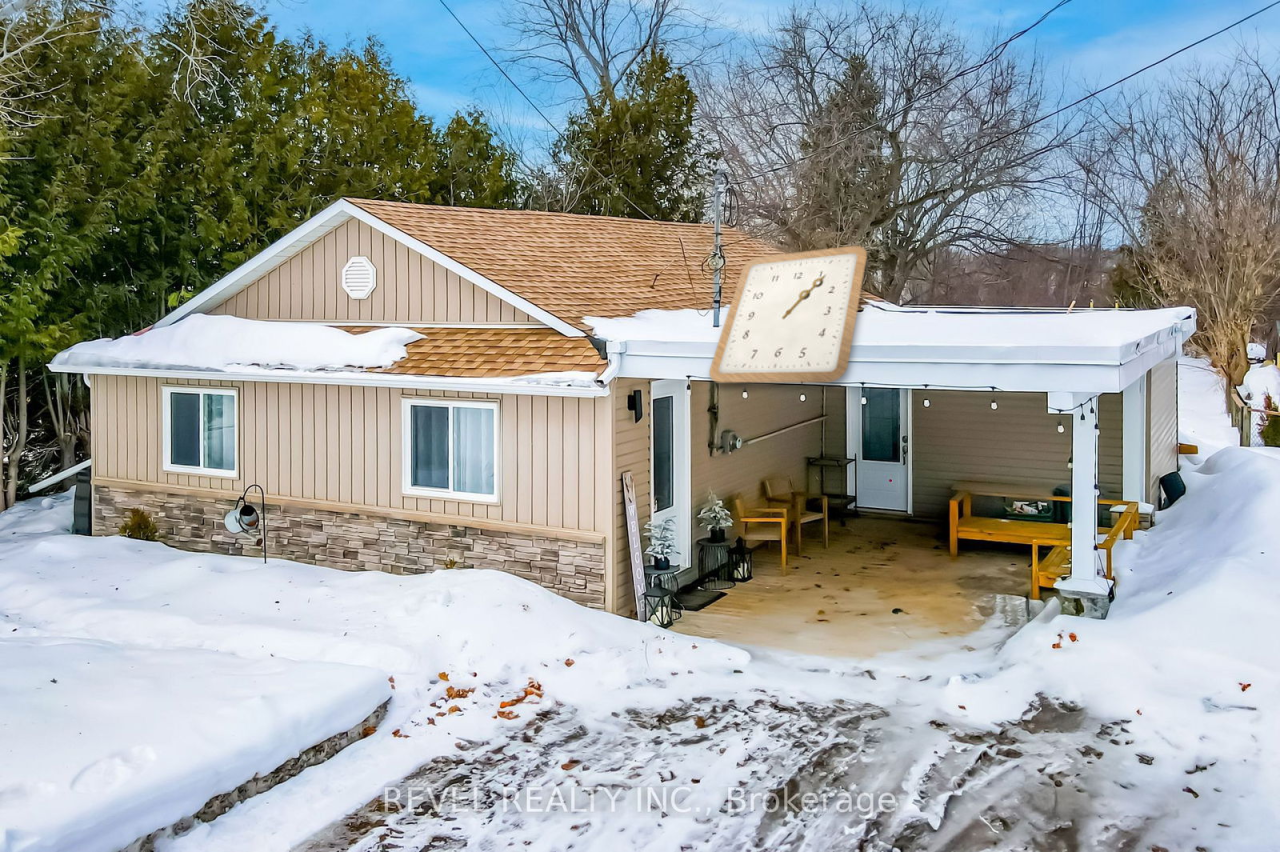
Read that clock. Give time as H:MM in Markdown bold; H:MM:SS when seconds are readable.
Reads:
**1:06**
